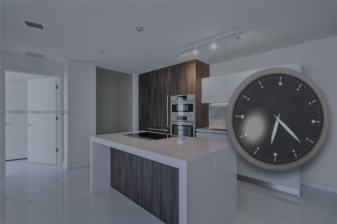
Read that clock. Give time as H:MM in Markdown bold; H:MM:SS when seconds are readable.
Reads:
**6:22**
